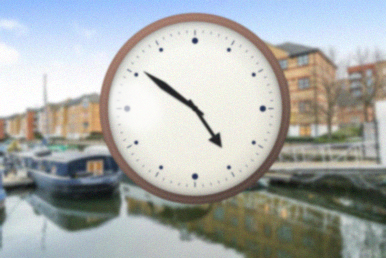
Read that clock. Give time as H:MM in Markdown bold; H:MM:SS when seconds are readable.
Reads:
**4:51**
